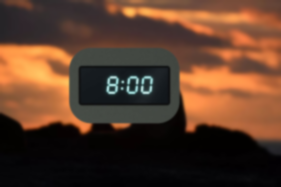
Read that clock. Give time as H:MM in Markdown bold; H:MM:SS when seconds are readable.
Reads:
**8:00**
